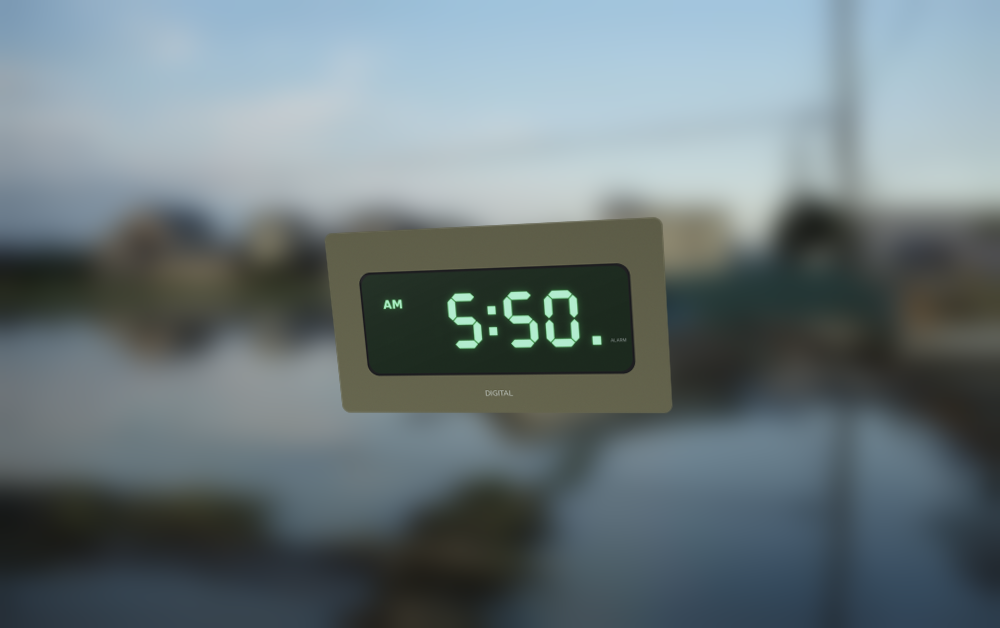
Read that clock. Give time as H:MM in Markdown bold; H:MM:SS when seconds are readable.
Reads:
**5:50**
